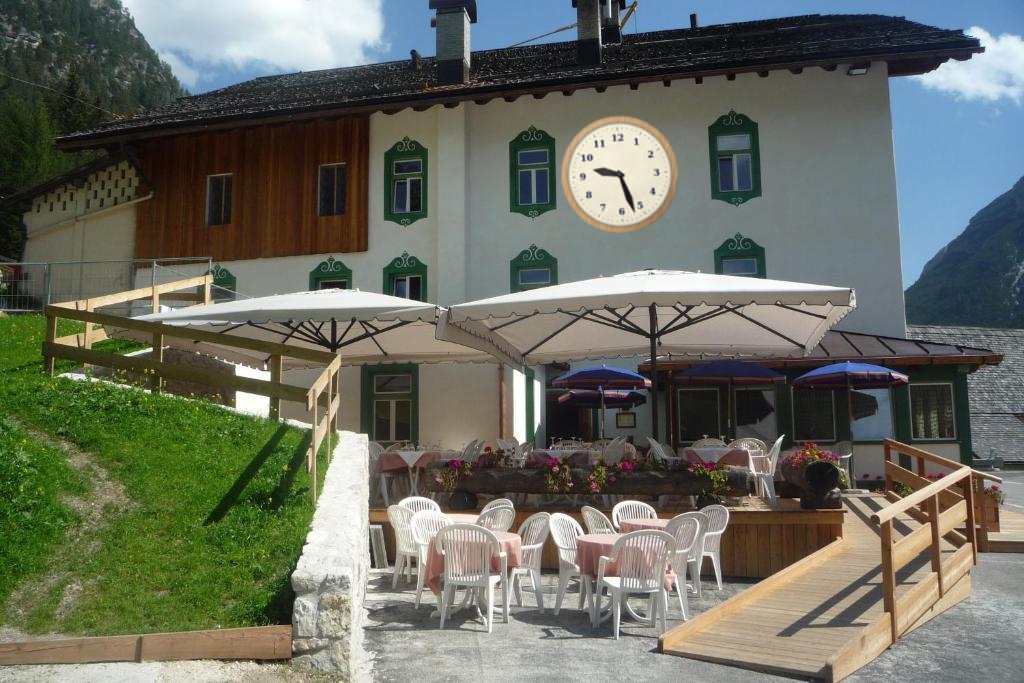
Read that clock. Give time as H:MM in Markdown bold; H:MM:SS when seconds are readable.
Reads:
**9:27**
